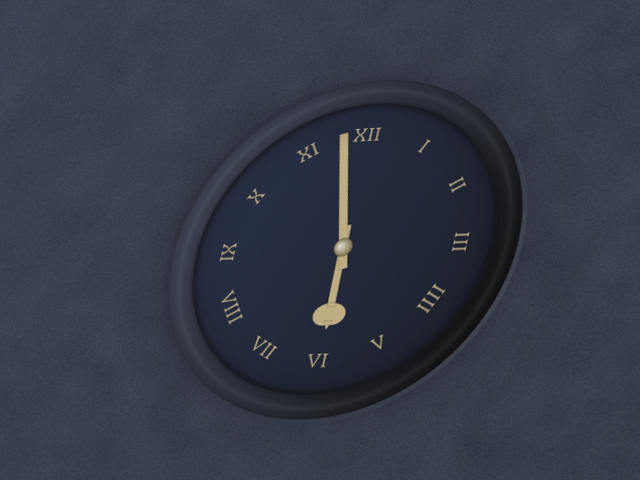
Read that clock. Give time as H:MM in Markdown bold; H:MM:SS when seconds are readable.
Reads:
**5:58**
